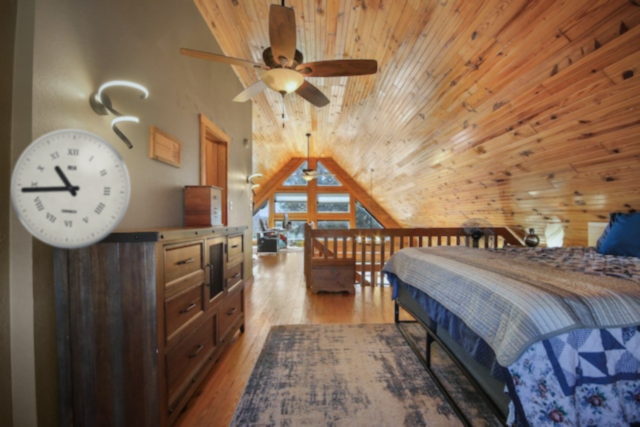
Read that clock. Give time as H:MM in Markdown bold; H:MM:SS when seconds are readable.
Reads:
**10:44**
